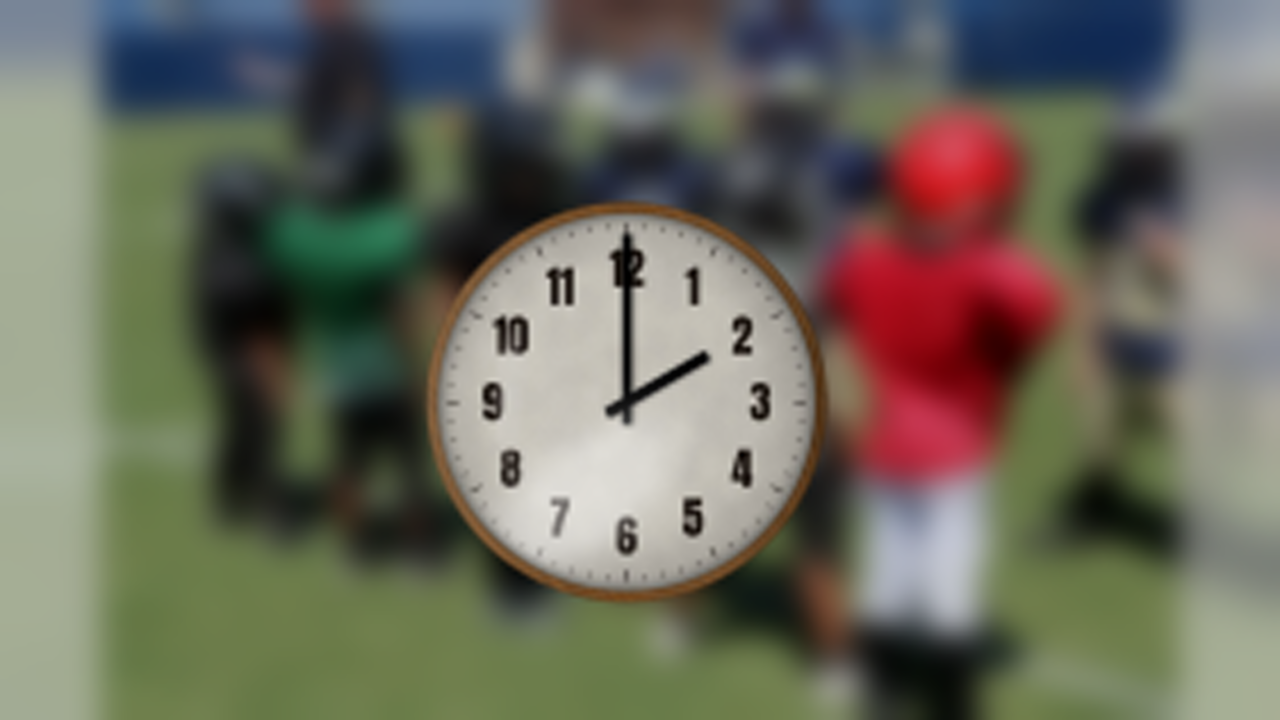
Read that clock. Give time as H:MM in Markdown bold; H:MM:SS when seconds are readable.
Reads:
**2:00**
